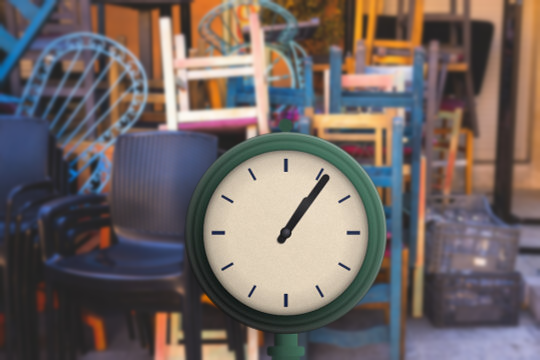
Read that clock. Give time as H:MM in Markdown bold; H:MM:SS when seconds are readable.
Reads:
**1:06**
